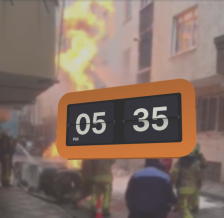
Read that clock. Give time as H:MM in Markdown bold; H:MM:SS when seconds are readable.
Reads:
**5:35**
